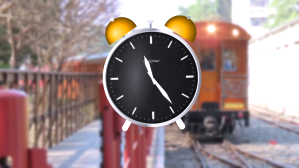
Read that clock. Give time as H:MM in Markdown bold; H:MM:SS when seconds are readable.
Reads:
**11:24**
